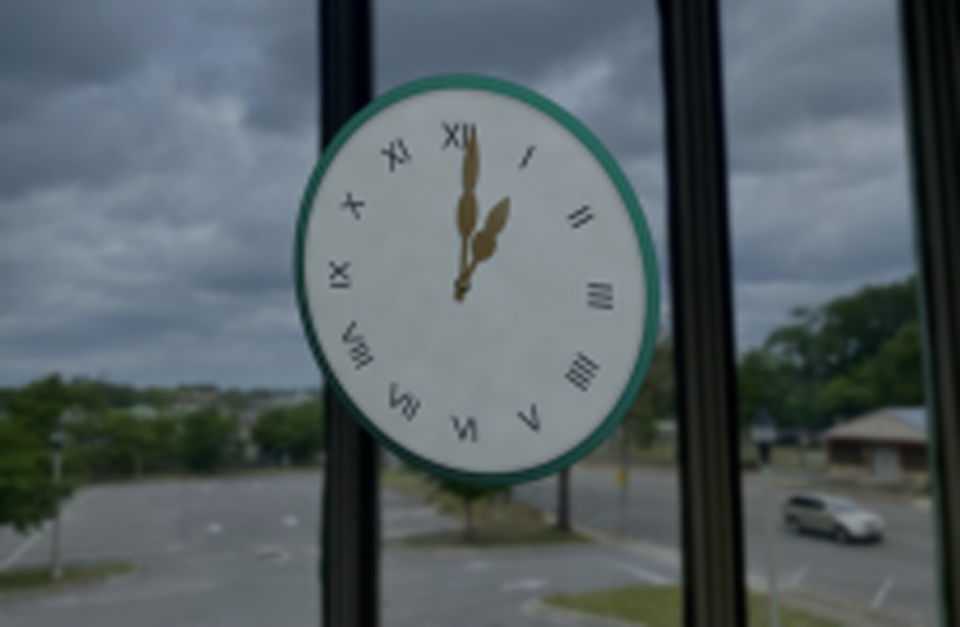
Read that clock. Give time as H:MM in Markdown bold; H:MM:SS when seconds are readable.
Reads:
**1:01**
